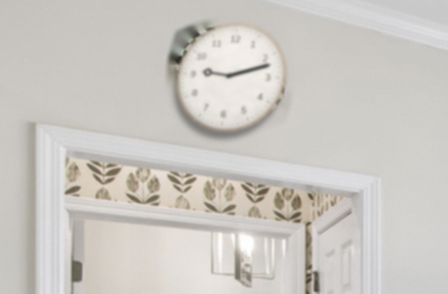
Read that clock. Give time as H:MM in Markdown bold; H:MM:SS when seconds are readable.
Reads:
**9:12**
